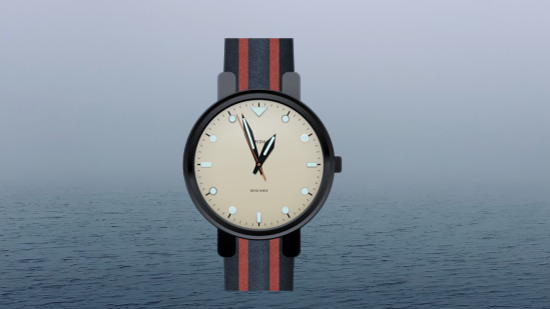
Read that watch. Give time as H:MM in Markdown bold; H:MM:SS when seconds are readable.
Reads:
**12:56:56**
